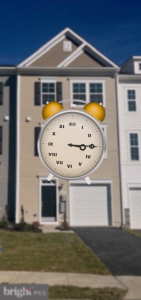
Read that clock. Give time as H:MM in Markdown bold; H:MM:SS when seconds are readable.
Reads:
**3:15**
